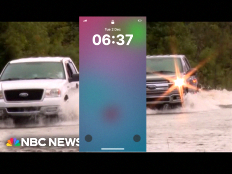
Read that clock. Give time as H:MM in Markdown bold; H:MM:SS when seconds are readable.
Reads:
**6:37**
